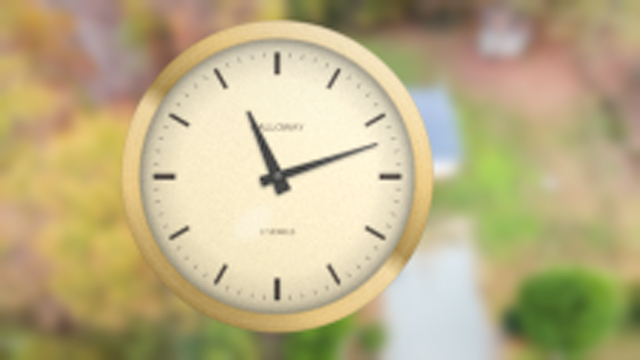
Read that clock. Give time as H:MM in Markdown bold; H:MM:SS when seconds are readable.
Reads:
**11:12**
